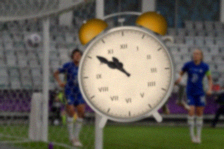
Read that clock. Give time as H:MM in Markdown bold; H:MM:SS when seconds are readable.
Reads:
**10:51**
